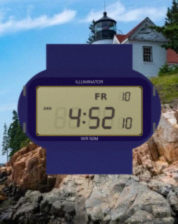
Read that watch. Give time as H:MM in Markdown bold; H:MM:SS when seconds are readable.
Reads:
**4:52:10**
